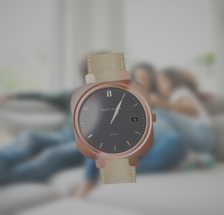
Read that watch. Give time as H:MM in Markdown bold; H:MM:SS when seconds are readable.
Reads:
**1:05**
